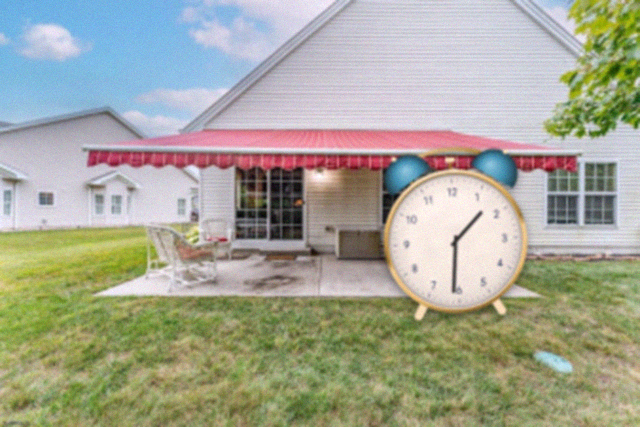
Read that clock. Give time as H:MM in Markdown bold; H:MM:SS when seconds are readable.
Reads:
**1:31**
